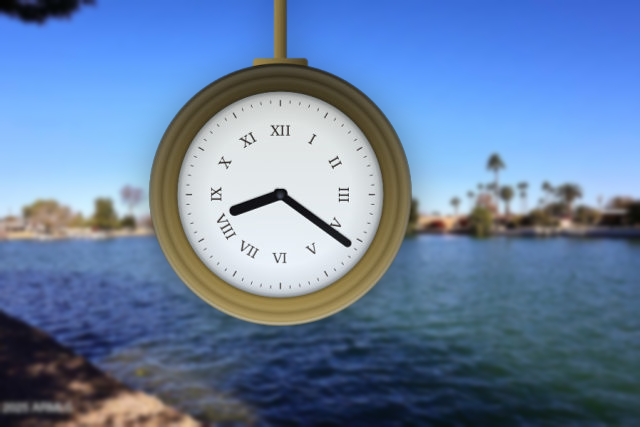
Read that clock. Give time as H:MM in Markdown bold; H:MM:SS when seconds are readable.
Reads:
**8:21**
